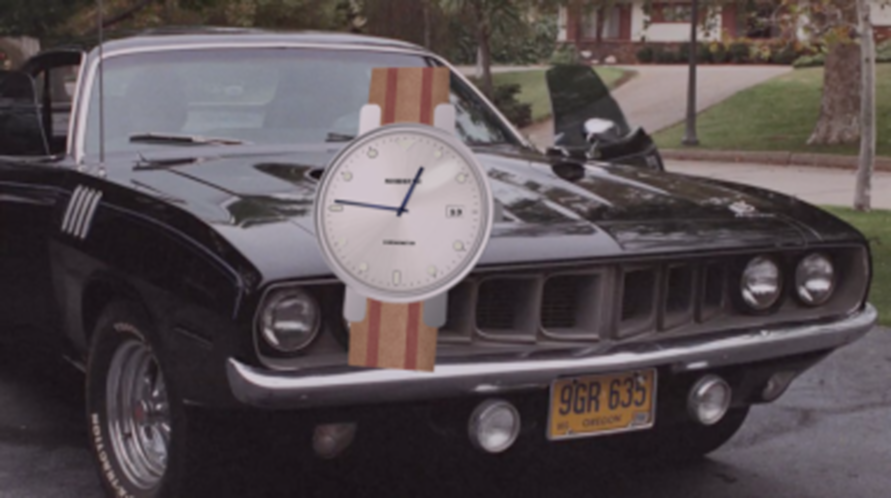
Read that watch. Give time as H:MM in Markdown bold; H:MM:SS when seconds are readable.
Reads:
**12:46**
